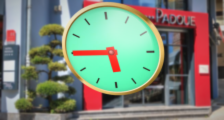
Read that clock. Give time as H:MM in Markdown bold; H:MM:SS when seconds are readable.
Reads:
**5:45**
